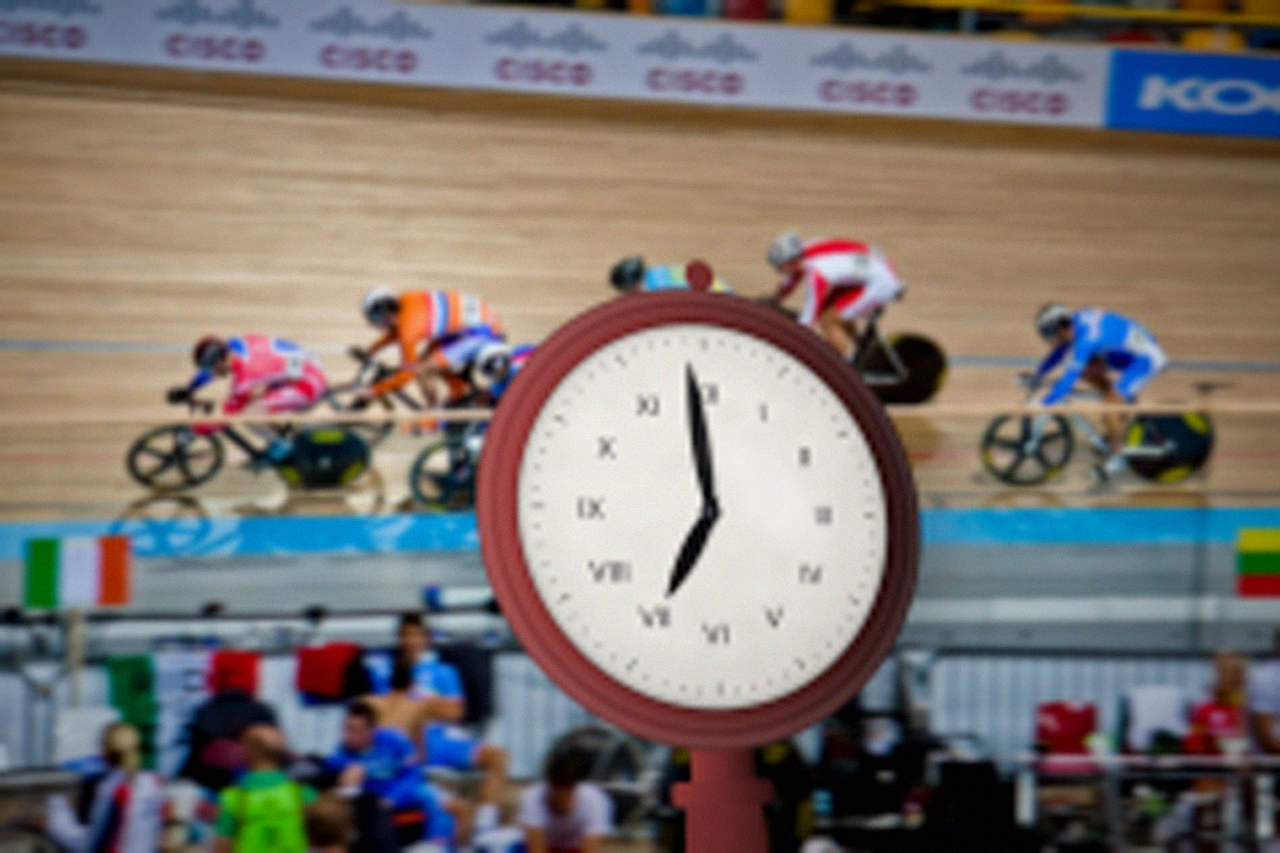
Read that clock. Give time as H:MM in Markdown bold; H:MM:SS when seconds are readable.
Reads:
**6:59**
